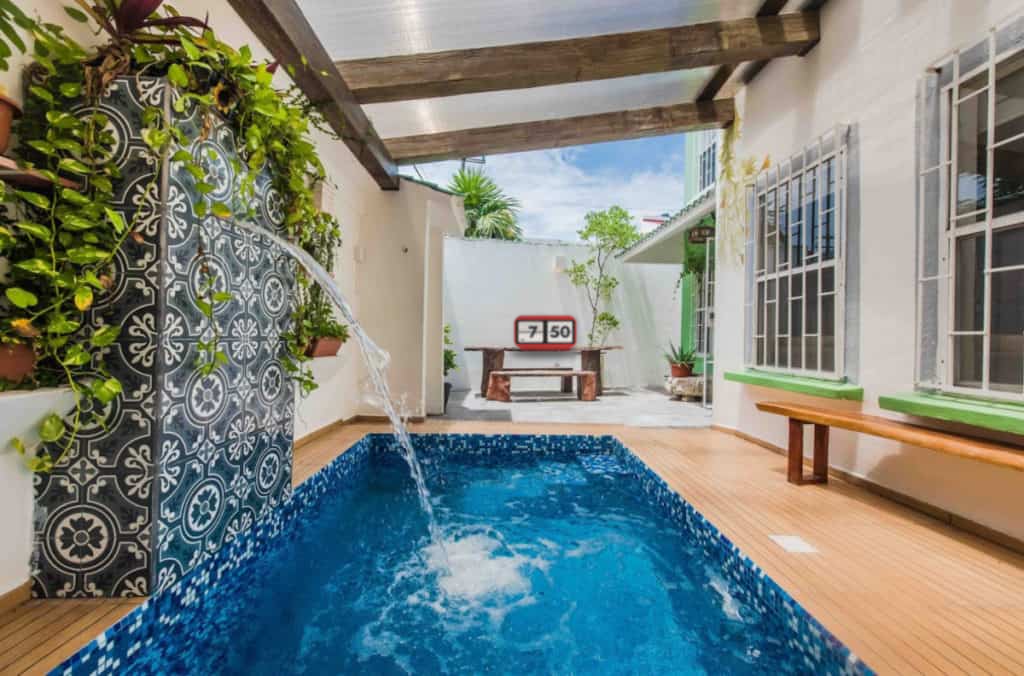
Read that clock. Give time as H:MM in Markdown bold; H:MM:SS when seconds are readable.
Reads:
**7:50**
